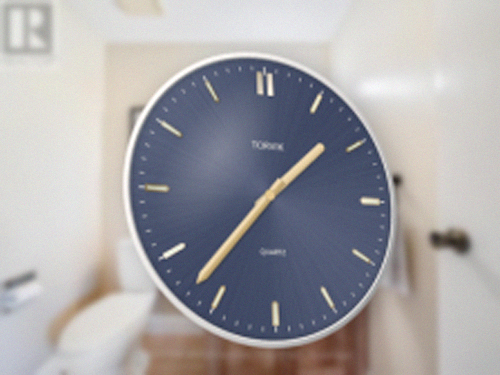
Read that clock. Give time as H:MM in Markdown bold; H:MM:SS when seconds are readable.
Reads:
**1:37**
